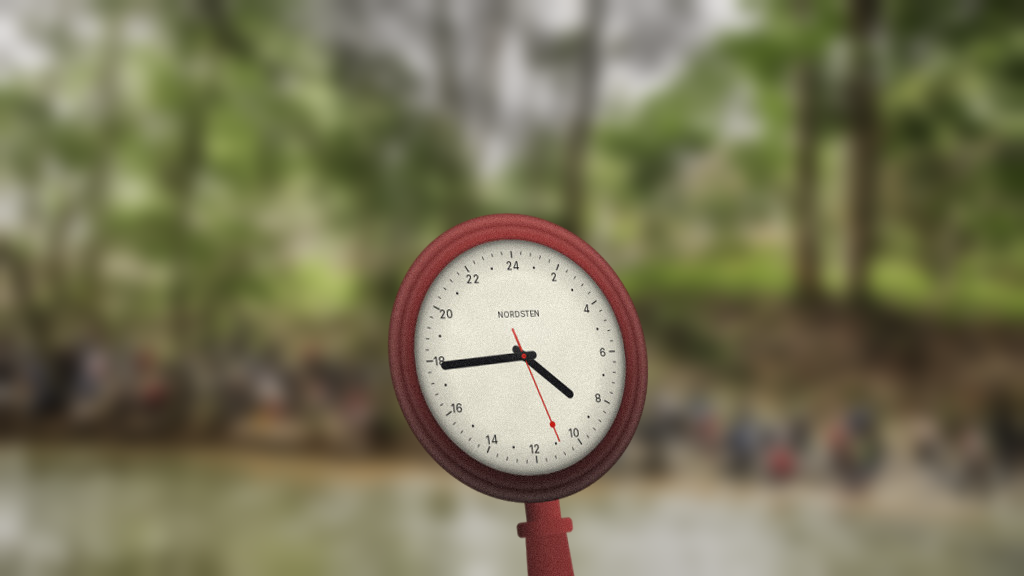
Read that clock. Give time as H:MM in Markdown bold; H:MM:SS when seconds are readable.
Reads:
**8:44:27**
